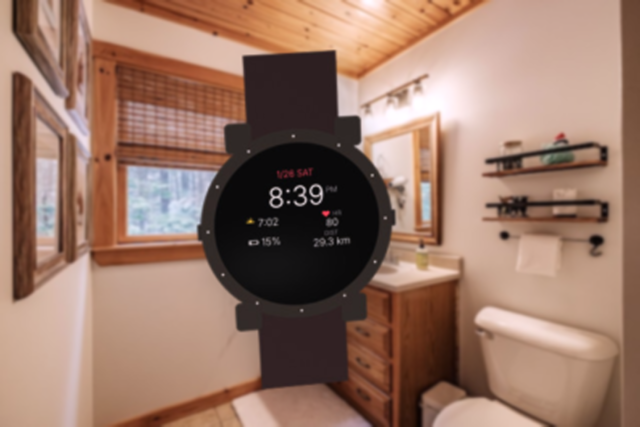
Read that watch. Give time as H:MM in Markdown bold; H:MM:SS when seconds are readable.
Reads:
**8:39**
